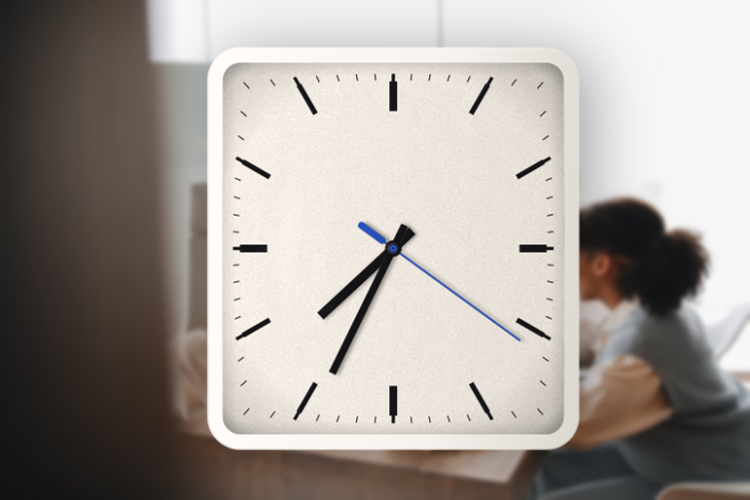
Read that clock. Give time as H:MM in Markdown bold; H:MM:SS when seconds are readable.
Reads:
**7:34:21**
